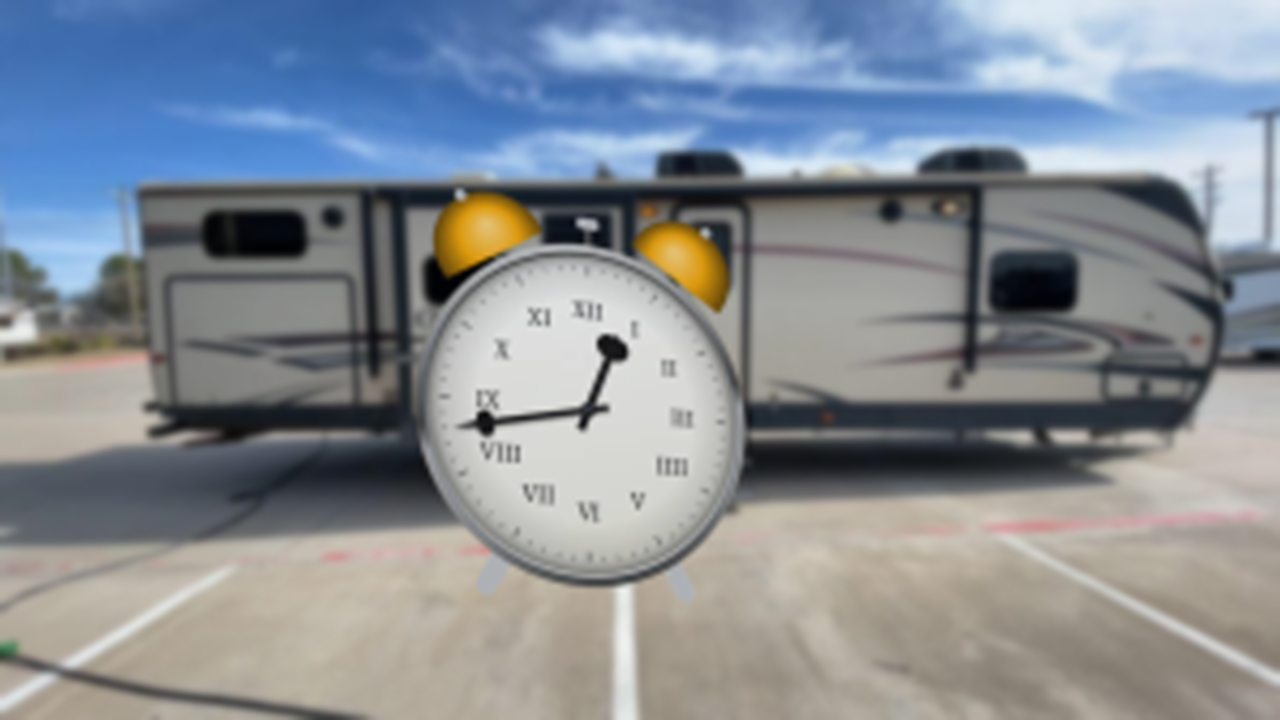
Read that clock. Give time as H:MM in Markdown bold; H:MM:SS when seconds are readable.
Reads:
**12:43**
